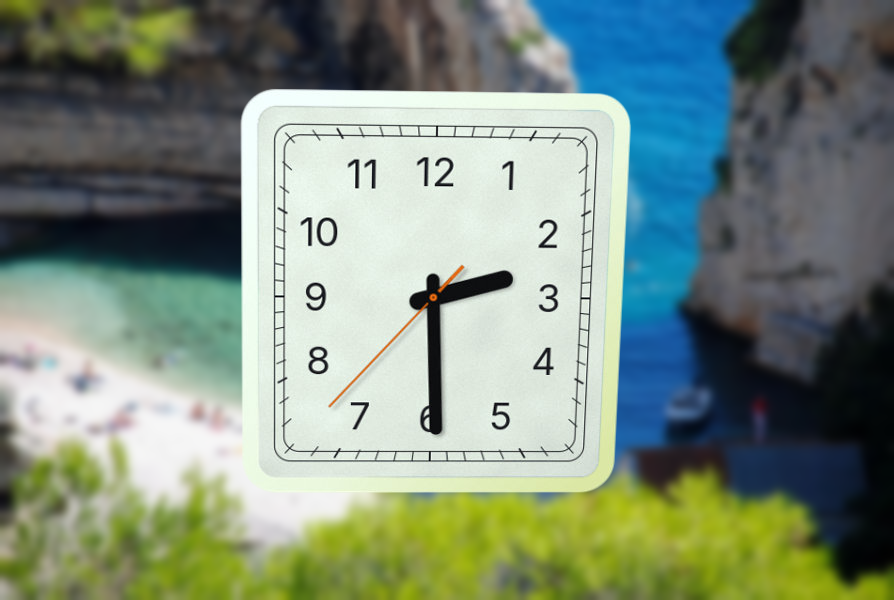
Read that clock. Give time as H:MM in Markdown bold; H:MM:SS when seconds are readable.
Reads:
**2:29:37**
